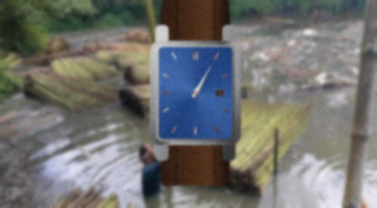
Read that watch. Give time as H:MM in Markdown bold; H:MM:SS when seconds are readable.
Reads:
**1:05**
